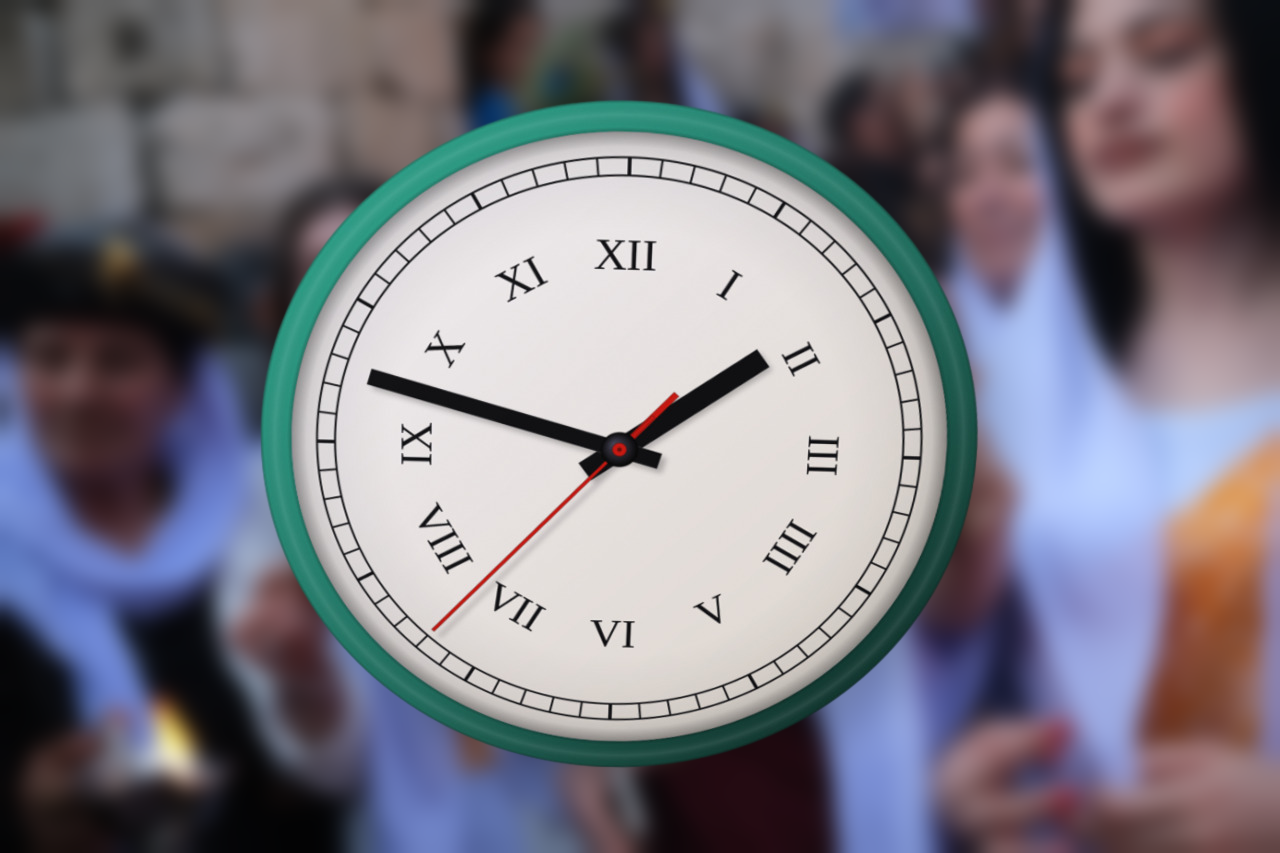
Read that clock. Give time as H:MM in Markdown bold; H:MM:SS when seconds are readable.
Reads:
**1:47:37**
